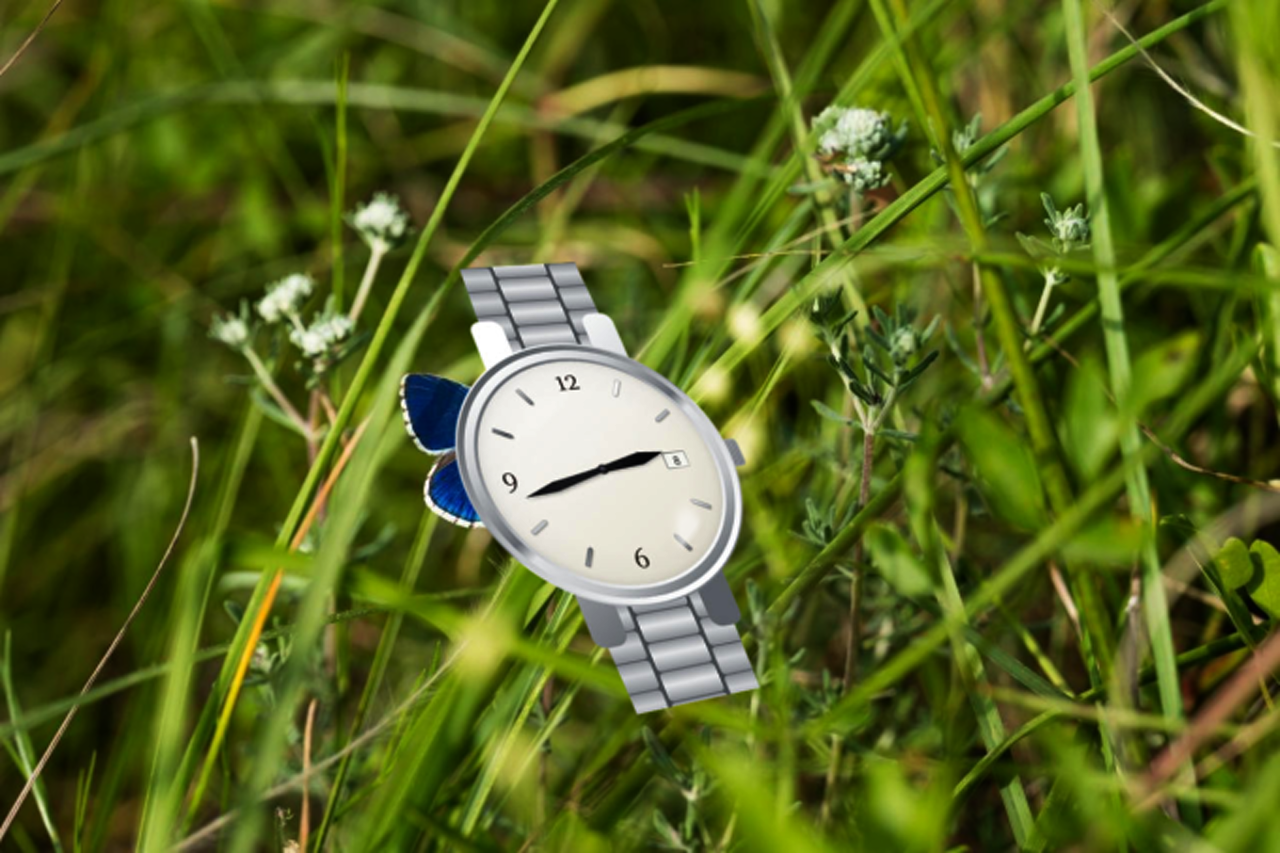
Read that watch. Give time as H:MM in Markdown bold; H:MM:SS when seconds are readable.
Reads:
**2:43**
